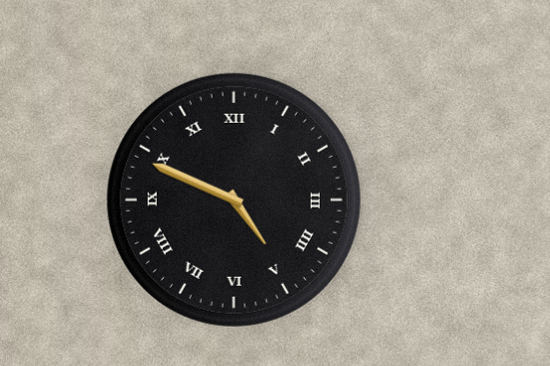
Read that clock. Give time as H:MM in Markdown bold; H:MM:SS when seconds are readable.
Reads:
**4:49**
